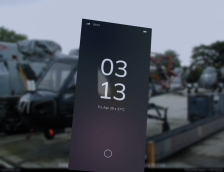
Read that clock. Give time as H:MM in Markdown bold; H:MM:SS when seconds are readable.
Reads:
**3:13**
